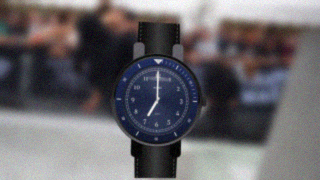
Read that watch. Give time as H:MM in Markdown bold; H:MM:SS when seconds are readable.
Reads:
**7:00**
